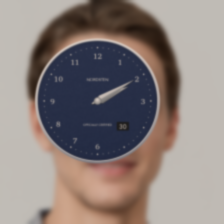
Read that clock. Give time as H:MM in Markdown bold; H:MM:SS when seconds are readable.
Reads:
**2:10**
